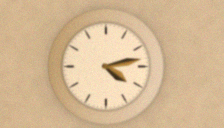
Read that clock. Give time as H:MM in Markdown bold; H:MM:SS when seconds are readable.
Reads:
**4:13**
